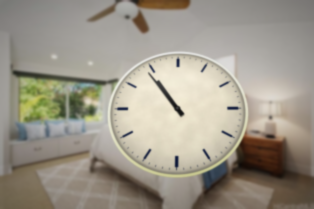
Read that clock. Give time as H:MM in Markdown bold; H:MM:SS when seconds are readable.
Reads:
**10:54**
